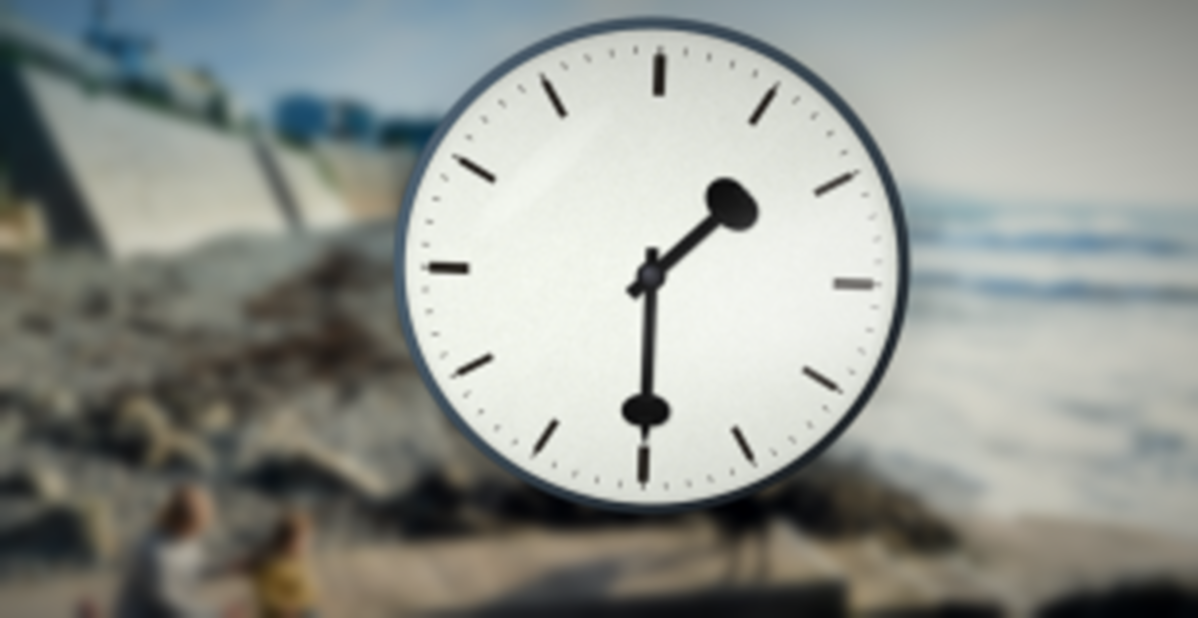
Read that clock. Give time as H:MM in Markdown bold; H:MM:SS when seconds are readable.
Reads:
**1:30**
